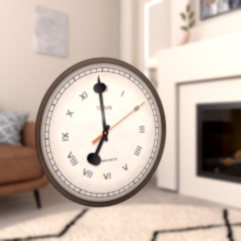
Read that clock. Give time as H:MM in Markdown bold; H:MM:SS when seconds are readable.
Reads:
**6:59:10**
